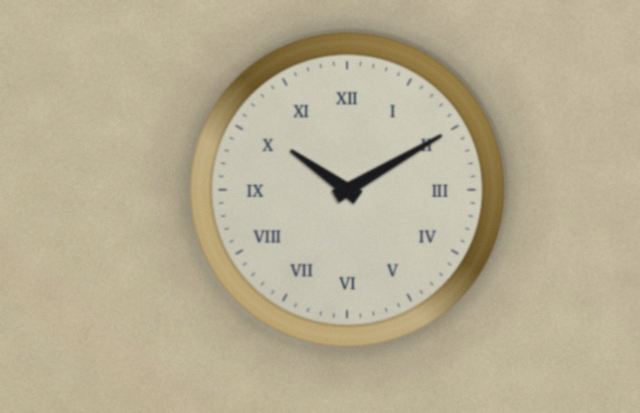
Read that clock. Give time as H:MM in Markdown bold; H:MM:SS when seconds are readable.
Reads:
**10:10**
